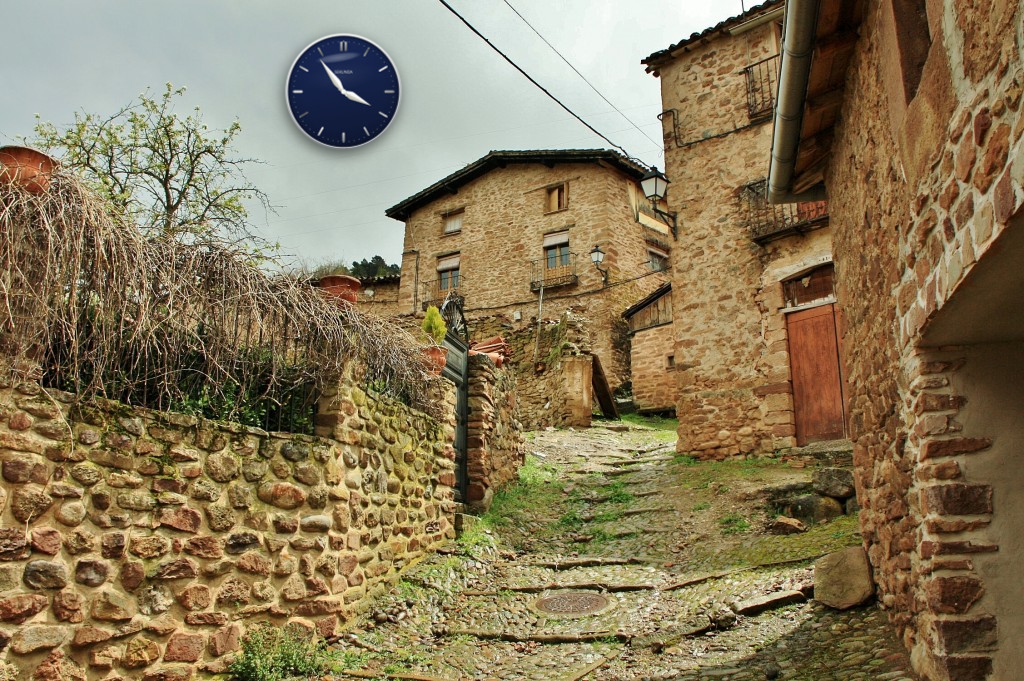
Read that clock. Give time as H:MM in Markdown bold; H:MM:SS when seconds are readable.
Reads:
**3:54**
